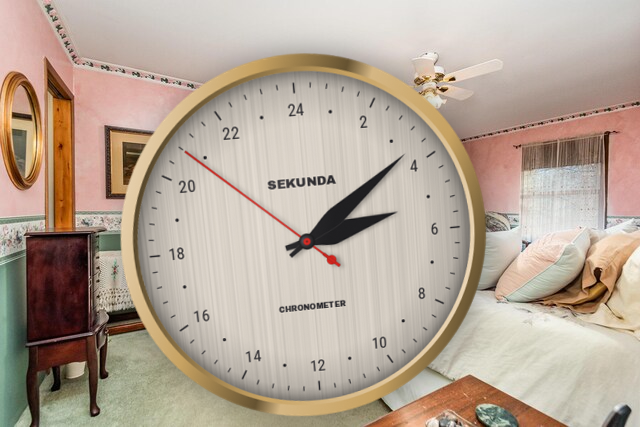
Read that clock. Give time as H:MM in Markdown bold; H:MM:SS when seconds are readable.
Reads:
**5:08:52**
